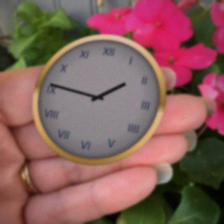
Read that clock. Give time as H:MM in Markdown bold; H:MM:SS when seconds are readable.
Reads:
**1:46**
